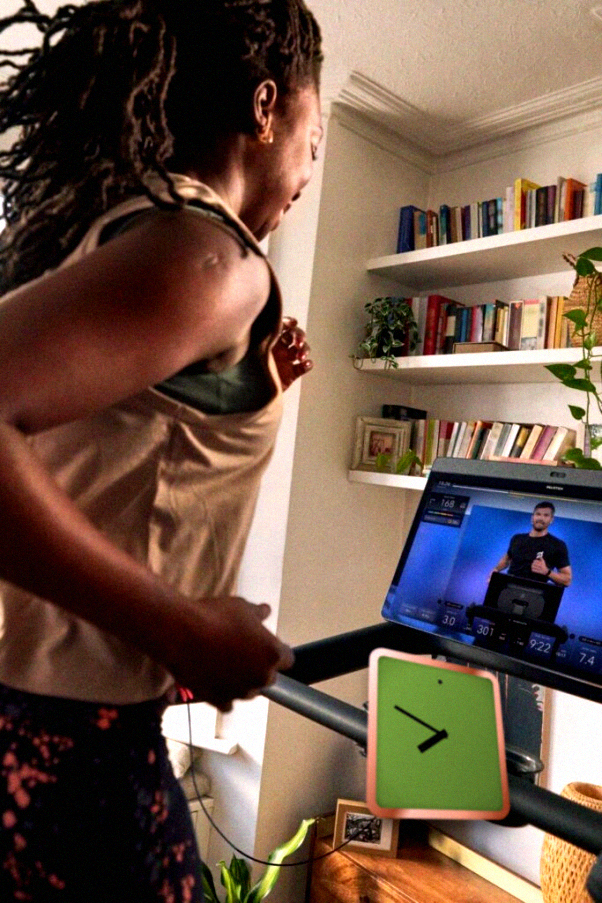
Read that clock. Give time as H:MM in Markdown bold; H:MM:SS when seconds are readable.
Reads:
**7:49**
